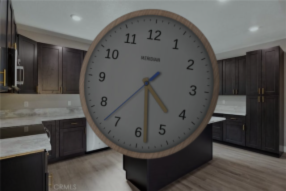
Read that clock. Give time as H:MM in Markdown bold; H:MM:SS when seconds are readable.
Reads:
**4:28:37**
